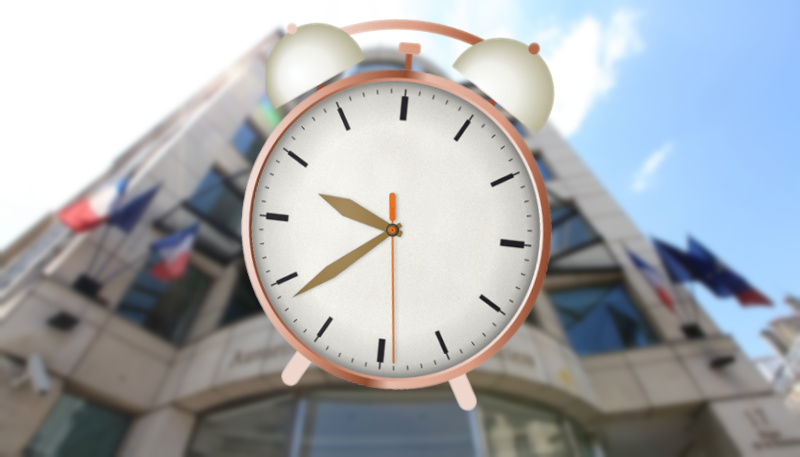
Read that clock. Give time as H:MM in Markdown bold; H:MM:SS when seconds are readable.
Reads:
**9:38:29**
